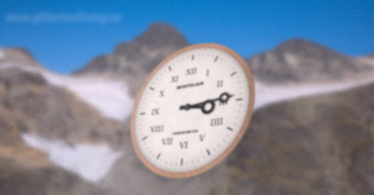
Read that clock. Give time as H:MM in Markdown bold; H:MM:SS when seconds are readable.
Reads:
**3:14**
